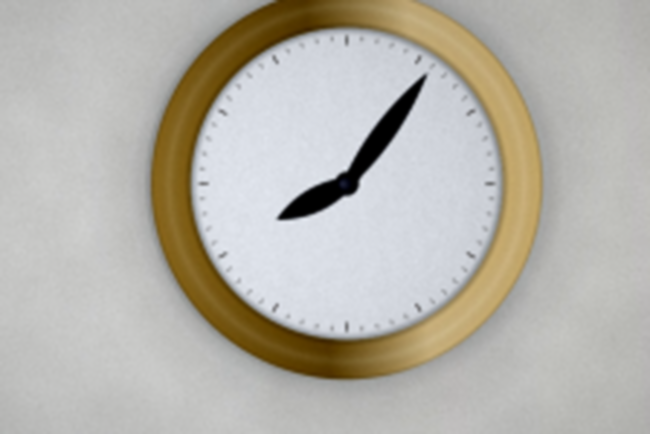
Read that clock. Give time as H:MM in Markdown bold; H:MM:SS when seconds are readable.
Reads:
**8:06**
